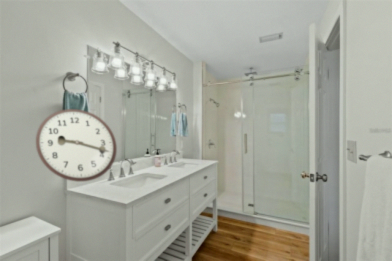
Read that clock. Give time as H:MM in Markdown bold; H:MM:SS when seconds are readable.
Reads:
**9:18**
